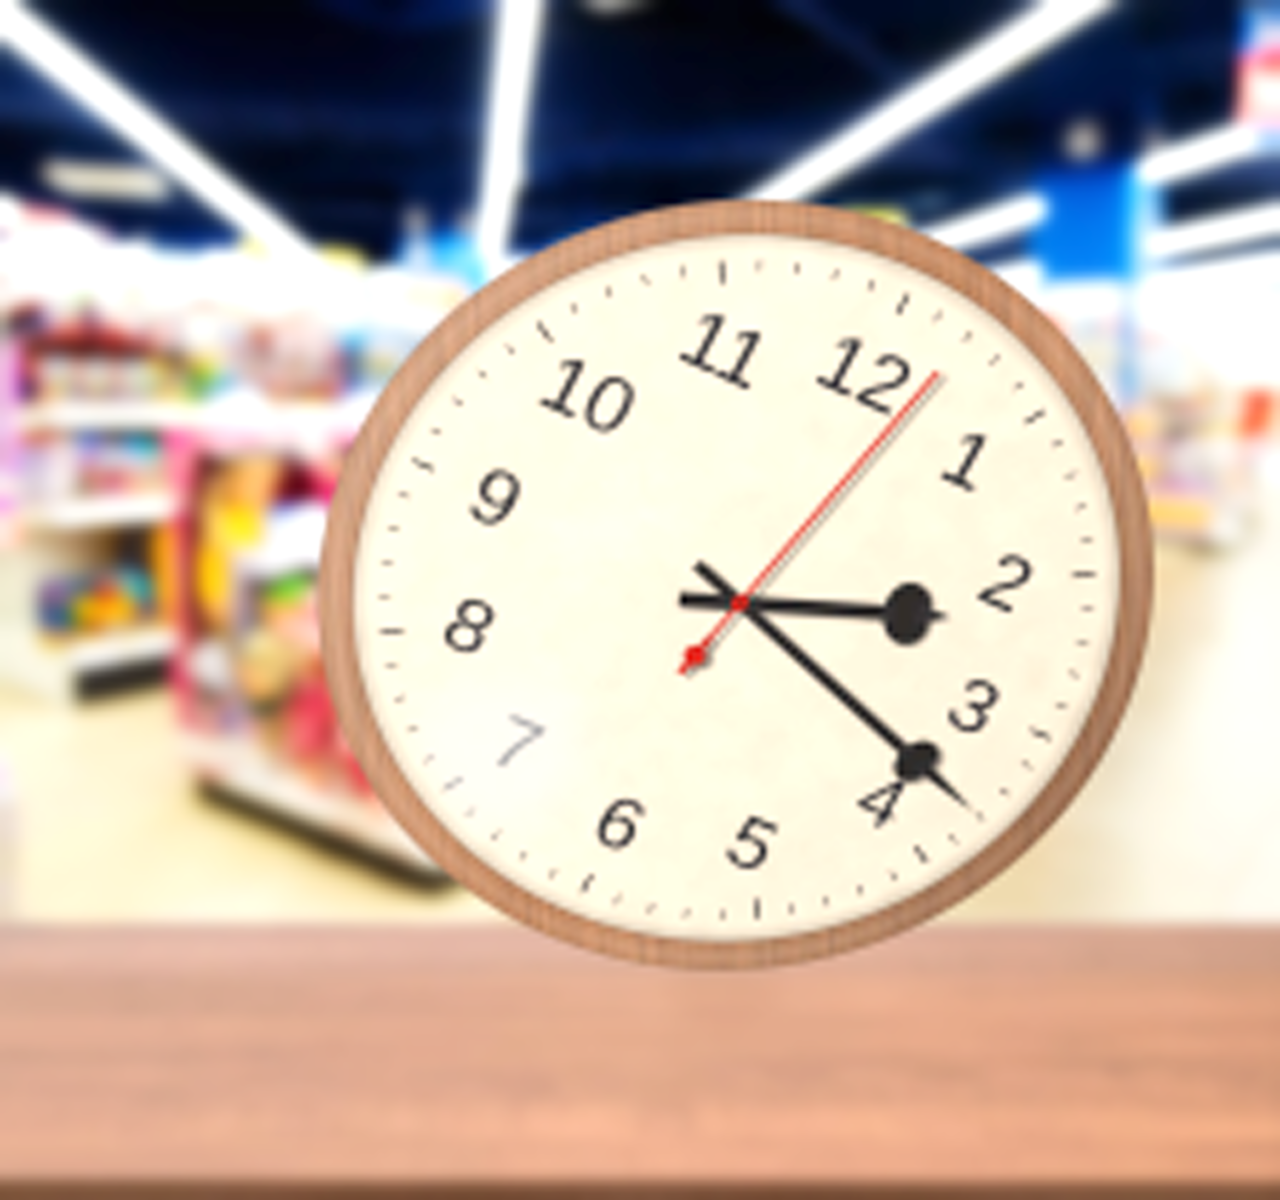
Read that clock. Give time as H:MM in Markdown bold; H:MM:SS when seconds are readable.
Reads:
**2:18:02**
